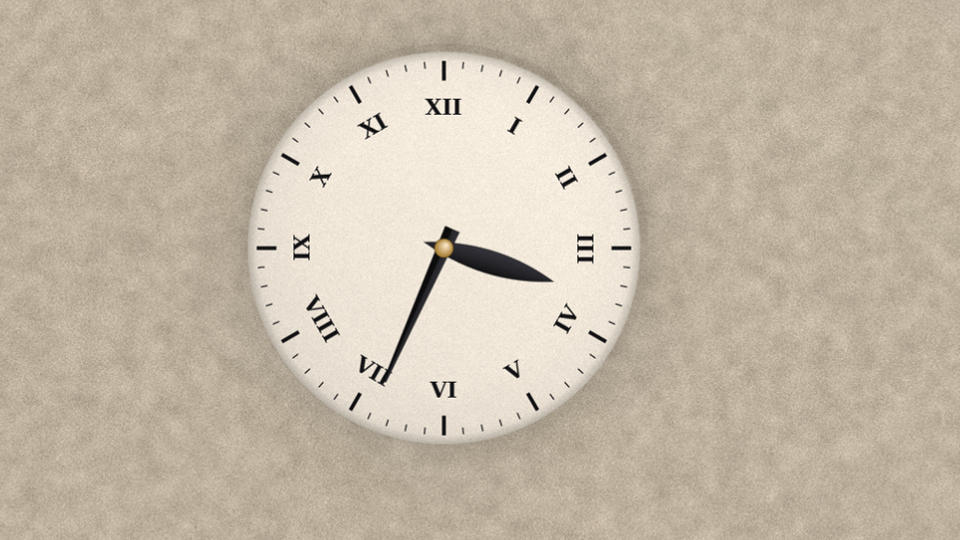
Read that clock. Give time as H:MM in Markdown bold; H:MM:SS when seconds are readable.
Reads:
**3:34**
